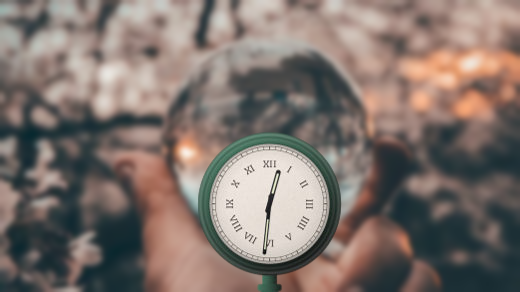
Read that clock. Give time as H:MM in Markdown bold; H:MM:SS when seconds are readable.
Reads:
**12:31**
